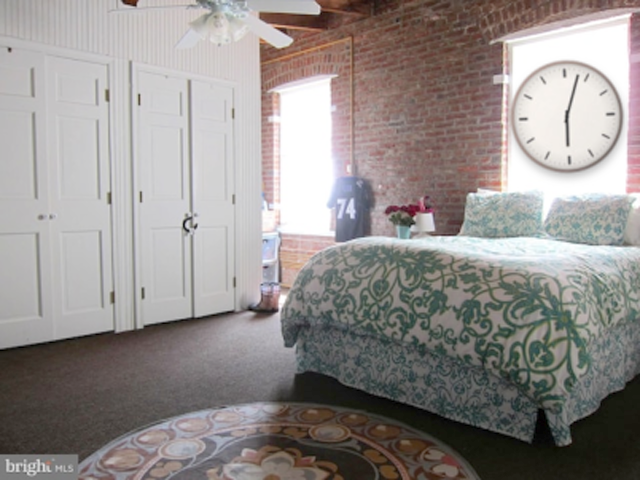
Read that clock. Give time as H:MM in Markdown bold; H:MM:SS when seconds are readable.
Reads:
**6:03**
